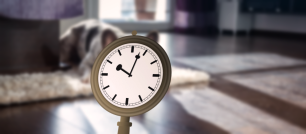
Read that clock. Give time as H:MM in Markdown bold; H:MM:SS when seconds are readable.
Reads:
**10:03**
